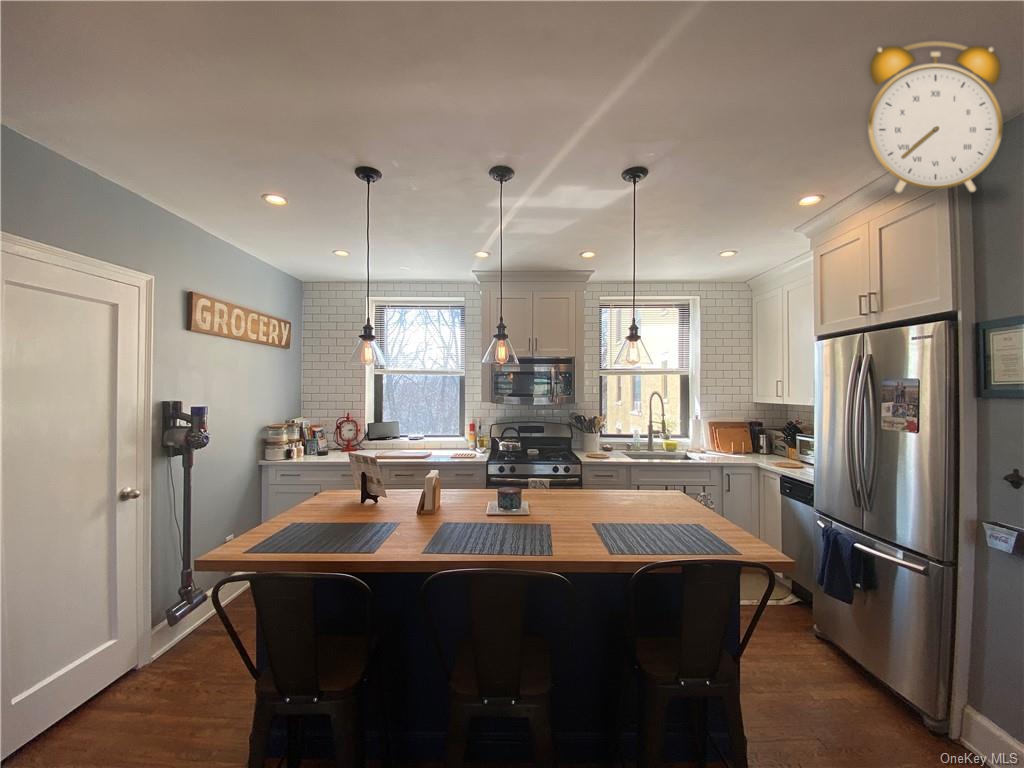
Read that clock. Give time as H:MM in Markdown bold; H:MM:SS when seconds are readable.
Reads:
**7:38**
